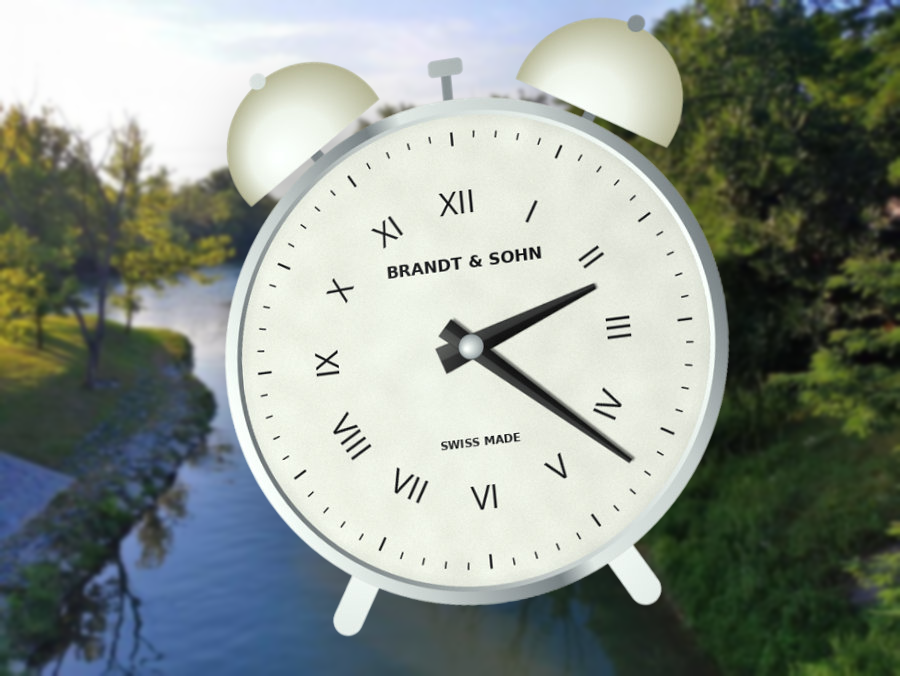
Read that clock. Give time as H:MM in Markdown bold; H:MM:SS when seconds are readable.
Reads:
**2:22**
